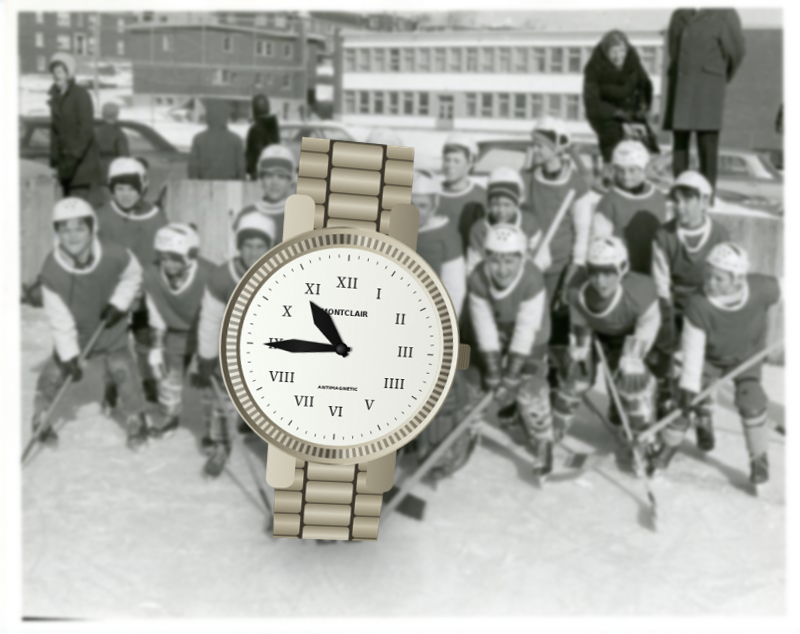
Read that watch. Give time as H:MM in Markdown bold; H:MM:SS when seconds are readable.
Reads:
**10:45**
